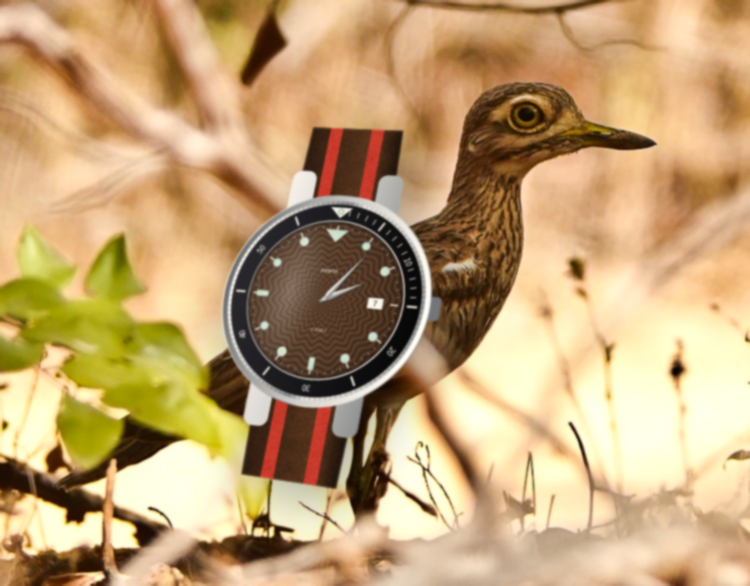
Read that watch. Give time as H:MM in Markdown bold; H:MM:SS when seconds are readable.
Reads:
**2:06**
